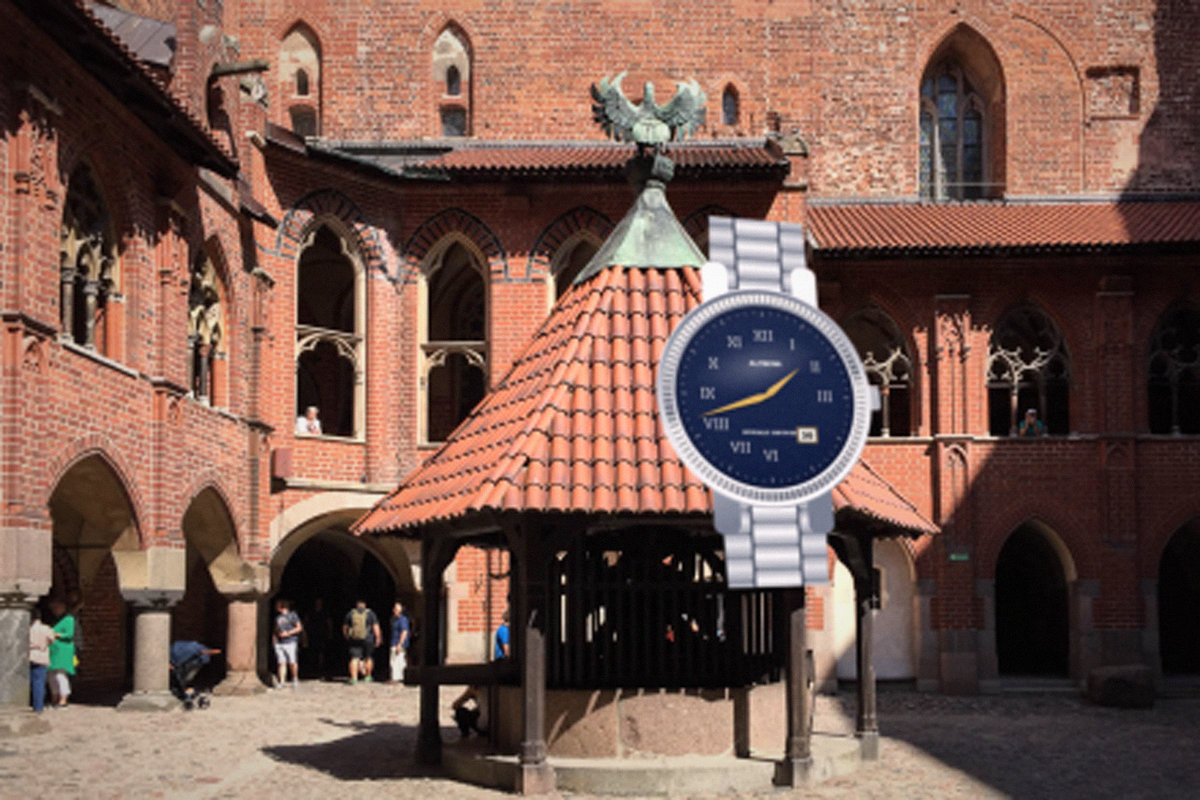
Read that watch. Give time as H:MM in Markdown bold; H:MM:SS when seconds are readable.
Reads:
**1:42**
